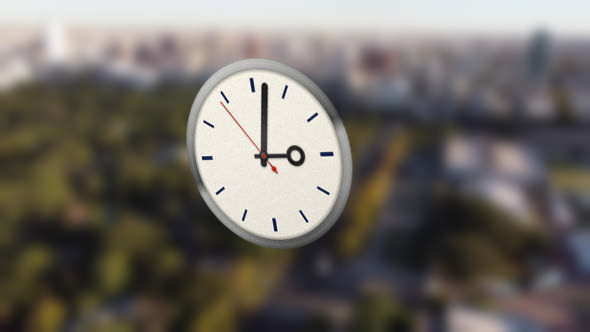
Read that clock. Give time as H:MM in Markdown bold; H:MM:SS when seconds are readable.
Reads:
**3:01:54**
